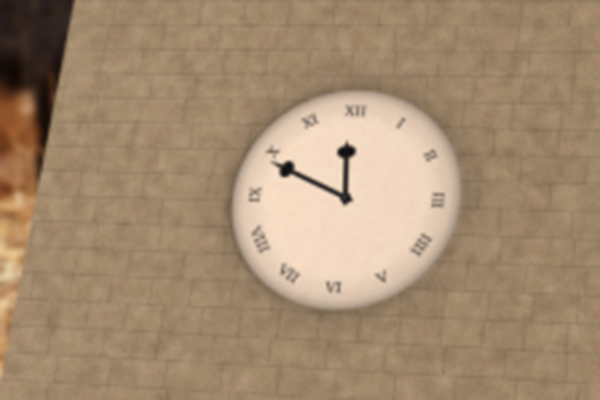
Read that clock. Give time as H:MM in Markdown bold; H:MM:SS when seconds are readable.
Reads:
**11:49**
